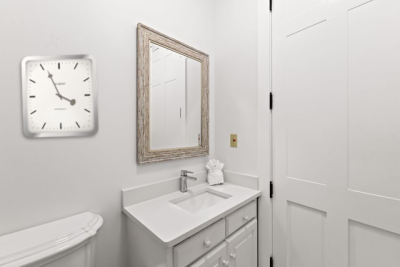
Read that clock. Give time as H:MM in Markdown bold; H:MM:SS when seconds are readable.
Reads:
**3:56**
